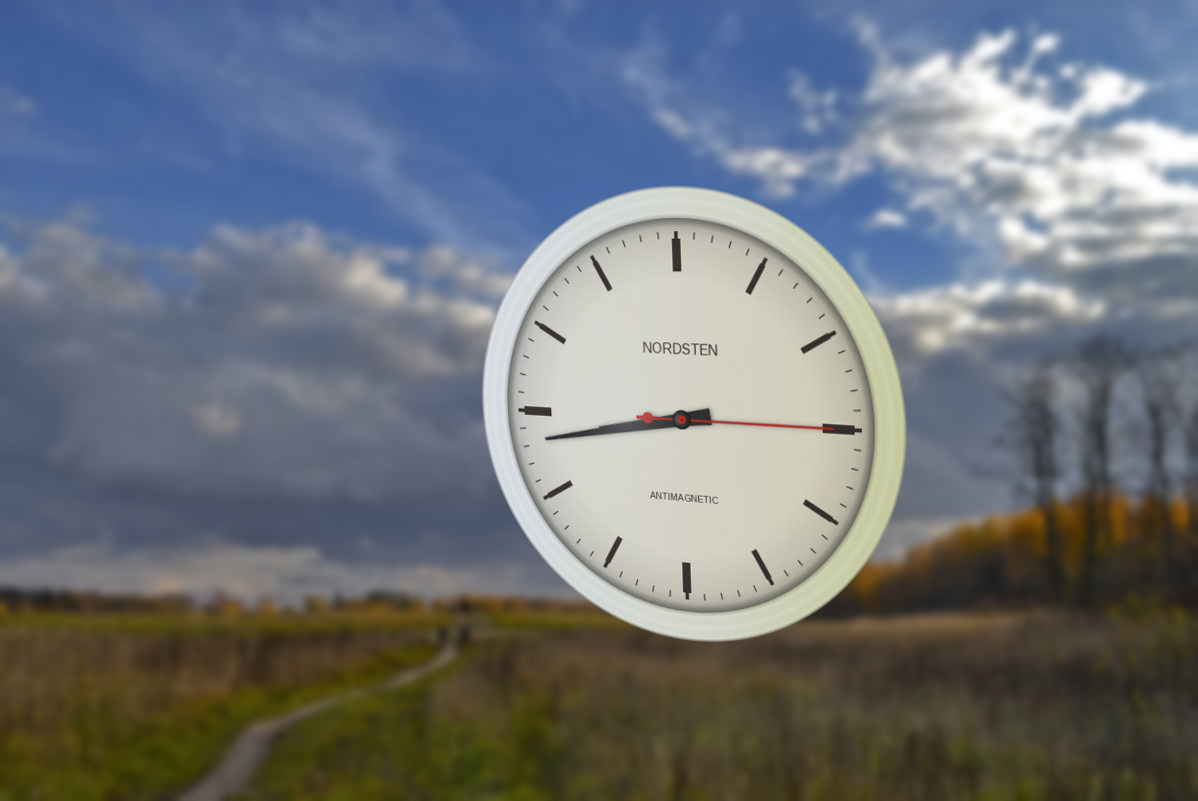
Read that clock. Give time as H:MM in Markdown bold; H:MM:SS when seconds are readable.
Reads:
**8:43:15**
